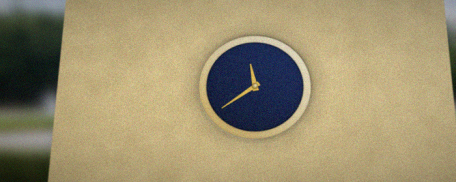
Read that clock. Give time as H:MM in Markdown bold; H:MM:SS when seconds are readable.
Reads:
**11:39**
